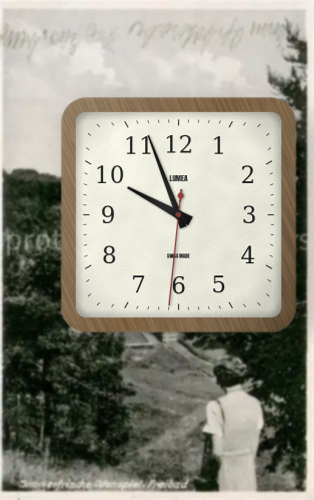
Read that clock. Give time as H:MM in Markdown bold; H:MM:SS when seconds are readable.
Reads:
**9:56:31**
